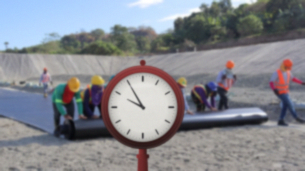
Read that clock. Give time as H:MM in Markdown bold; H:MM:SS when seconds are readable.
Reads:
**9:55**
